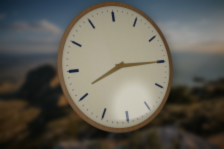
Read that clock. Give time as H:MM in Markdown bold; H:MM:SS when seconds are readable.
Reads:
**8:15**
